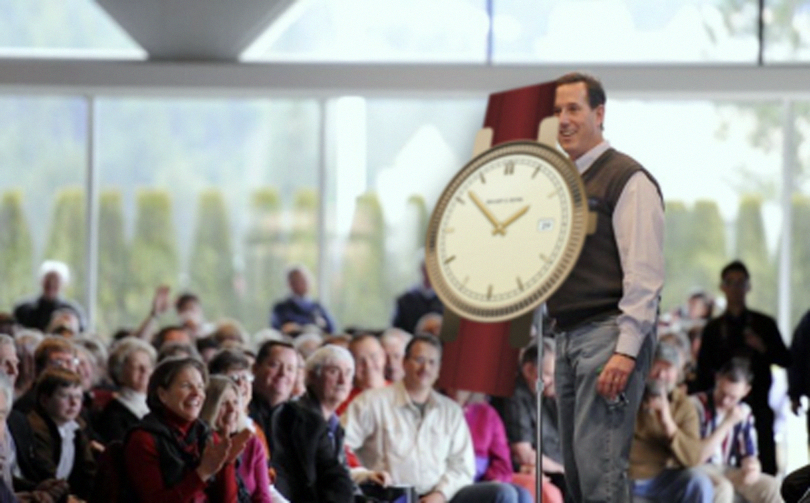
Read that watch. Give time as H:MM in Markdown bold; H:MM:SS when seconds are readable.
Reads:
**1:52**
